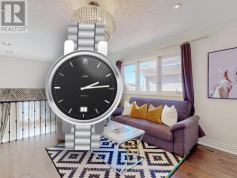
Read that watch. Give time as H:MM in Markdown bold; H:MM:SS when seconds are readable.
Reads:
**2:14**
